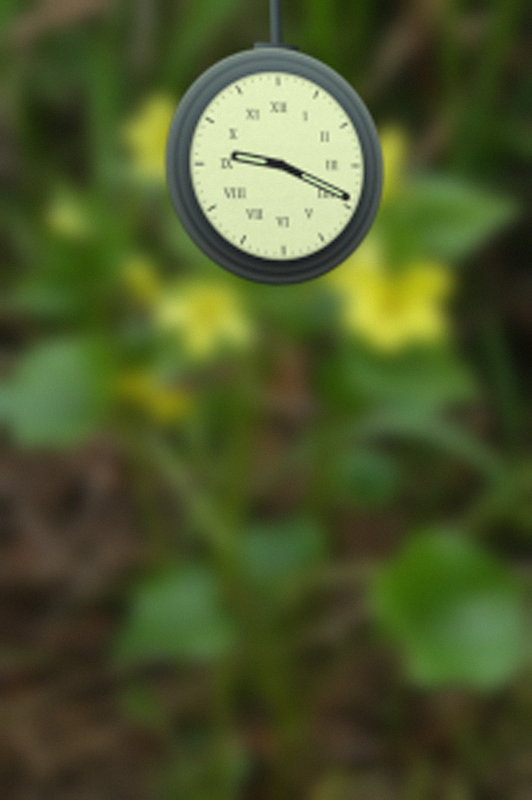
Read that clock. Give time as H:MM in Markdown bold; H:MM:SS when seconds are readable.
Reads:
**9:19**
